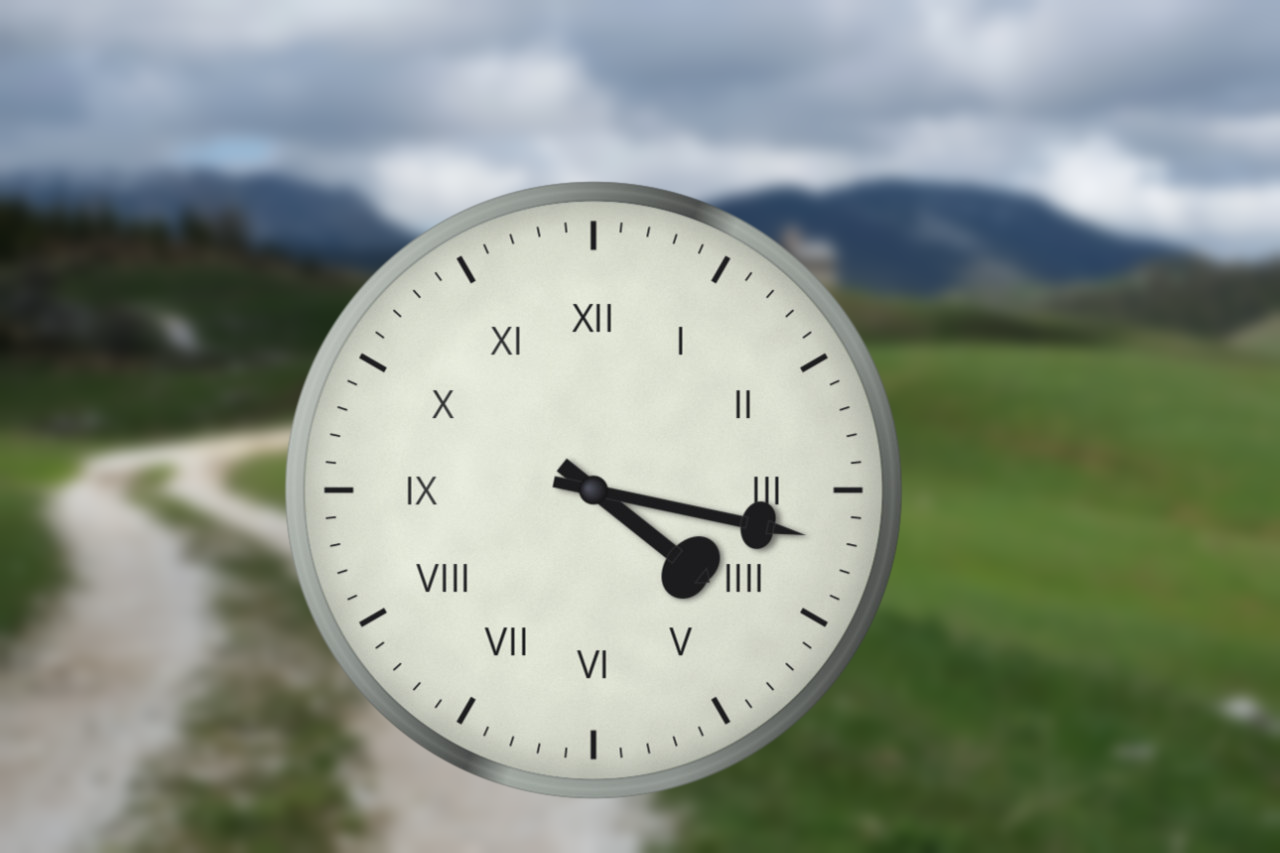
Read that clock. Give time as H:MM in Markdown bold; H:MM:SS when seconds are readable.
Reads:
**4:17**
